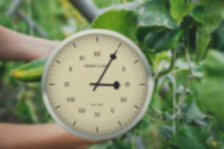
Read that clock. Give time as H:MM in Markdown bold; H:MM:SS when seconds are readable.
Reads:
**3:05**
